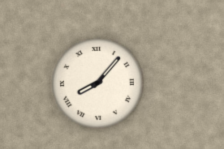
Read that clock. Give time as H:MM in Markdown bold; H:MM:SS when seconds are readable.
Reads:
**8:07**
